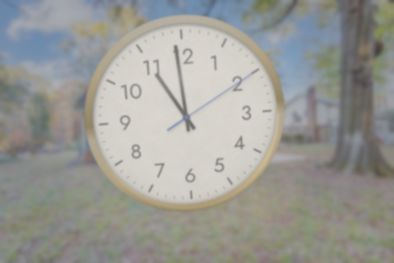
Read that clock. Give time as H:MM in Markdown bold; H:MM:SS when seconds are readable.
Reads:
**10:59:10**
